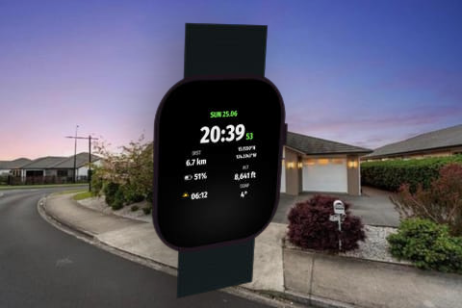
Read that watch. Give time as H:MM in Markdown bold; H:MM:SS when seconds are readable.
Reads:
**20:39:53**
